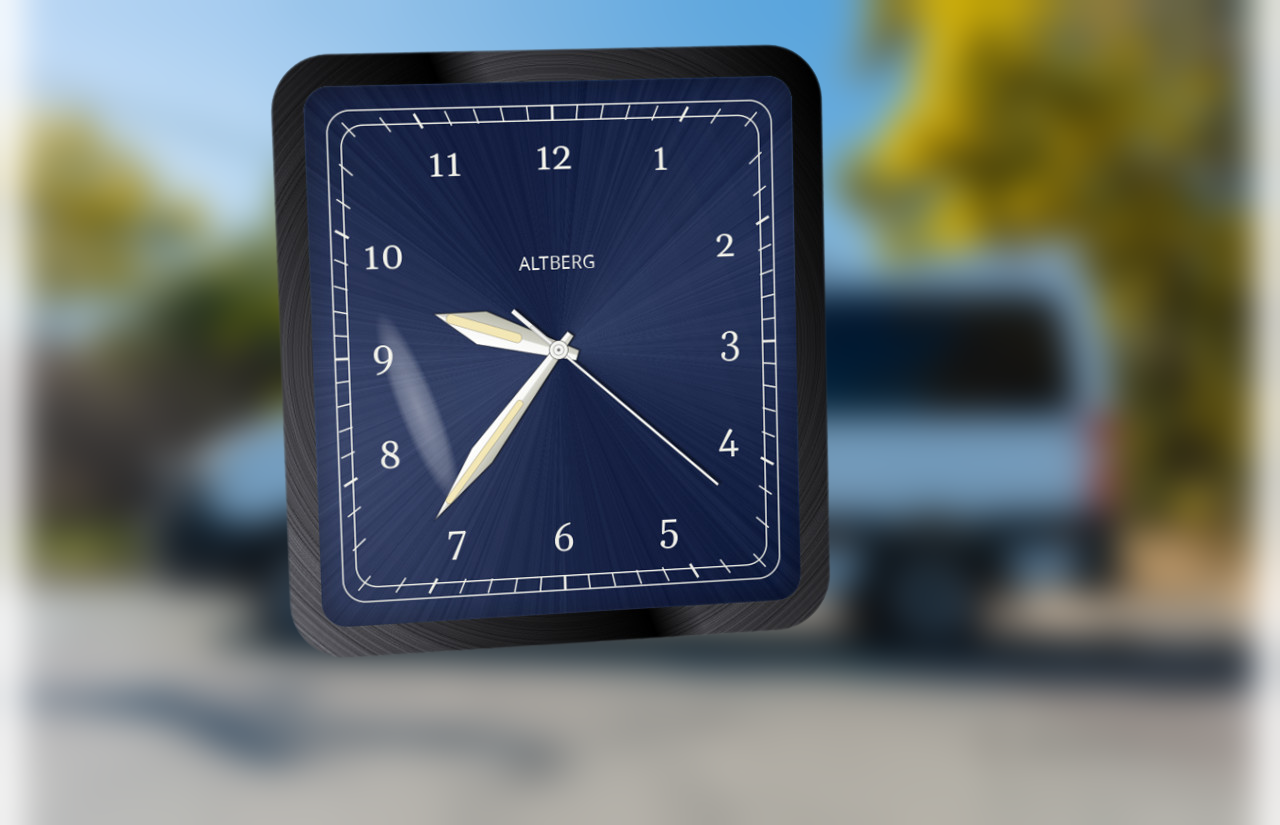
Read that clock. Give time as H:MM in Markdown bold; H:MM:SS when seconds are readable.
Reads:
**9:36:22**
